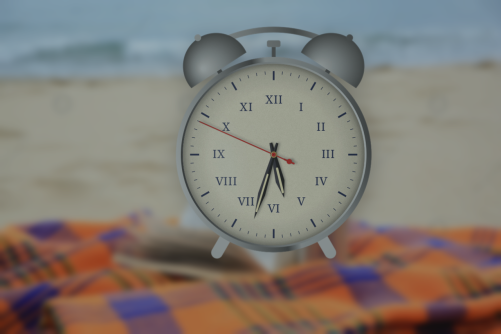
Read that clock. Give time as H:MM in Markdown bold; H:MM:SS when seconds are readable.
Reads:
**5:32:49**
